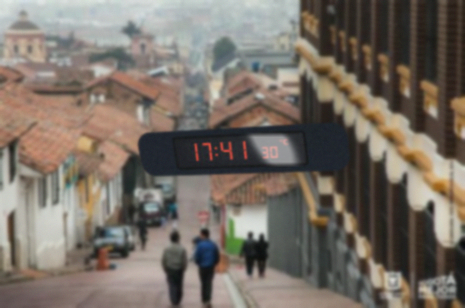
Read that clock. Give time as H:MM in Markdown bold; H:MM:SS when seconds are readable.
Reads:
**17:41**
